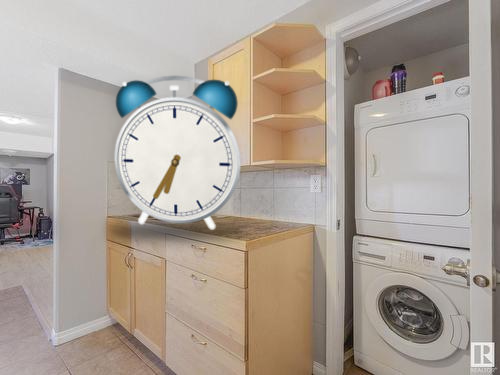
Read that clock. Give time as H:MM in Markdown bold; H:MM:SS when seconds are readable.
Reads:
**6:35**
